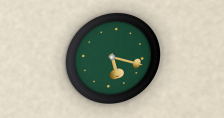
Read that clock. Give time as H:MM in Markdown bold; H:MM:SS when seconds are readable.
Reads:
**5:17**
